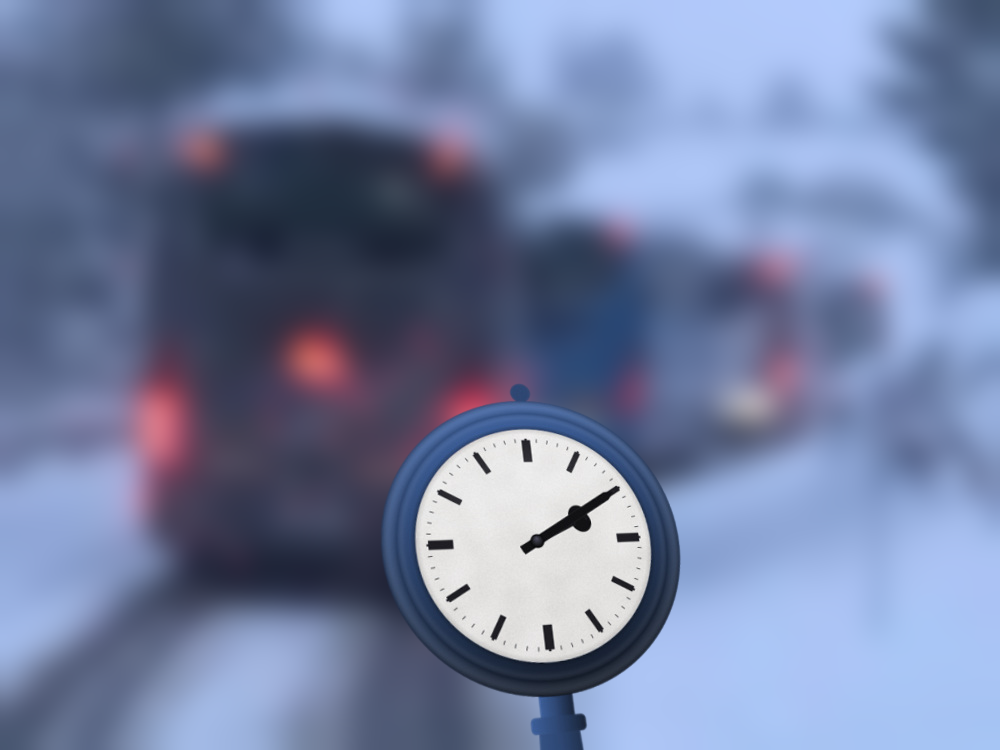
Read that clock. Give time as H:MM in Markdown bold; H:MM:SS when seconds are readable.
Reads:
**2:10**
